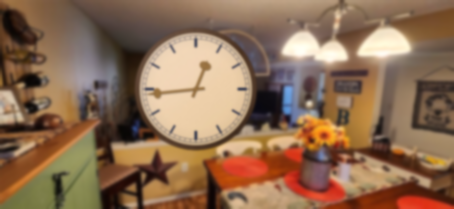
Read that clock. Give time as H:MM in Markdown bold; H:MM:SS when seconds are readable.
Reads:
**12:44**
